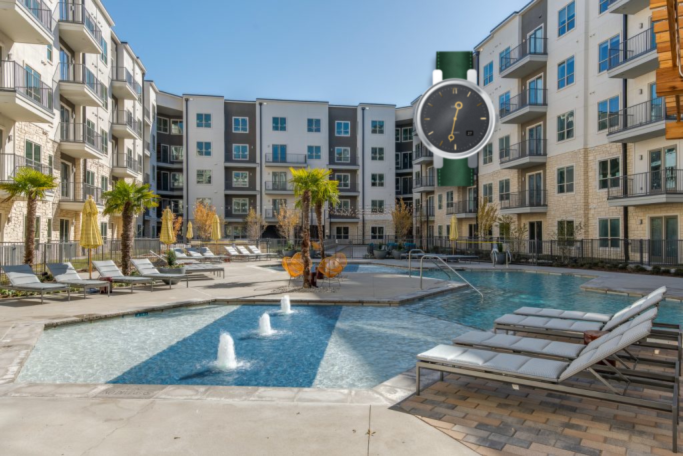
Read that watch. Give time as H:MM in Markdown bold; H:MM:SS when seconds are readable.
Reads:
**12:32**
